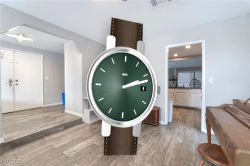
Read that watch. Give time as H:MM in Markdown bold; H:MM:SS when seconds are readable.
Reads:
**2:12**
